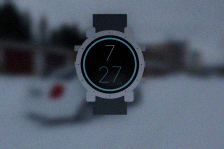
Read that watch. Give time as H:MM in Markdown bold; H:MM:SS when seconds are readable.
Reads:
**7:27**
